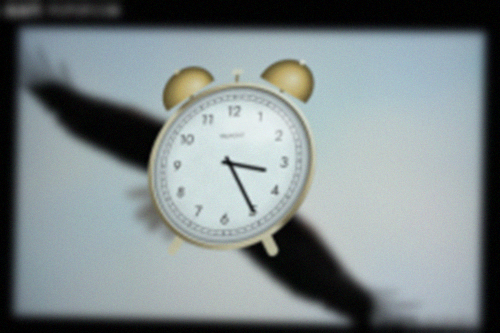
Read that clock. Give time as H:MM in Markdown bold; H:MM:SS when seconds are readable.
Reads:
**3:25**
